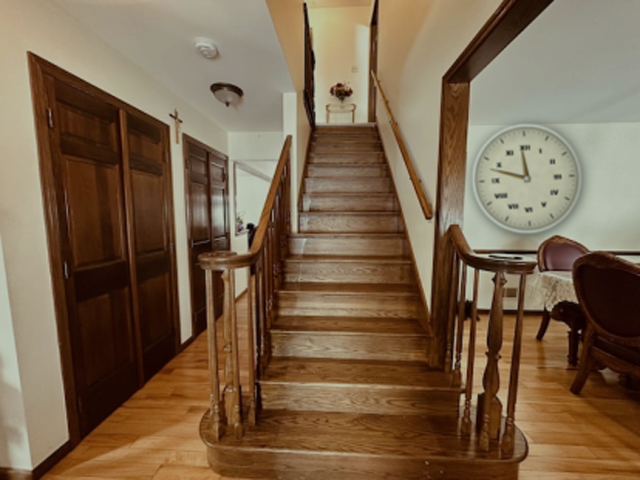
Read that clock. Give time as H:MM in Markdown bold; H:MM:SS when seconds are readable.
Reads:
**11:48**
